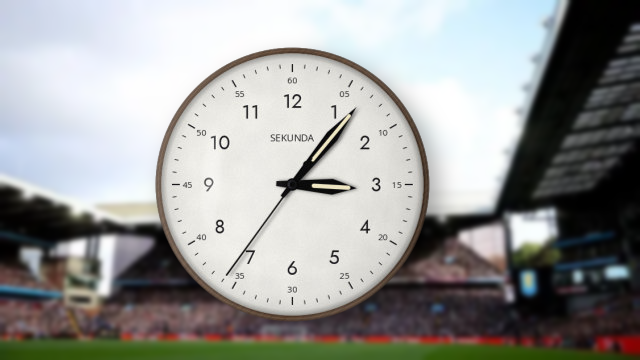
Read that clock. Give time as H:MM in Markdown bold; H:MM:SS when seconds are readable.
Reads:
**3:06:36**
